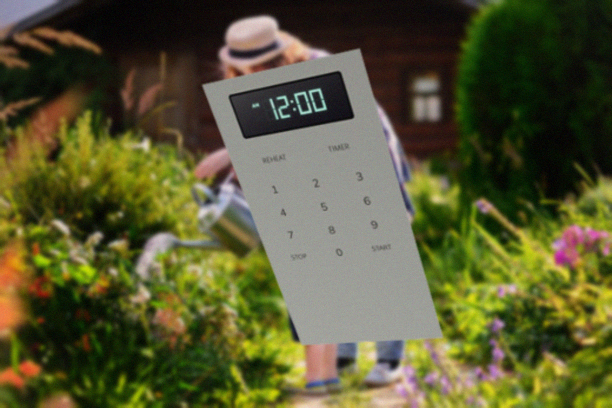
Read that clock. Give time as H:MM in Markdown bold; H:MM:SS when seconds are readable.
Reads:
**12:00**
